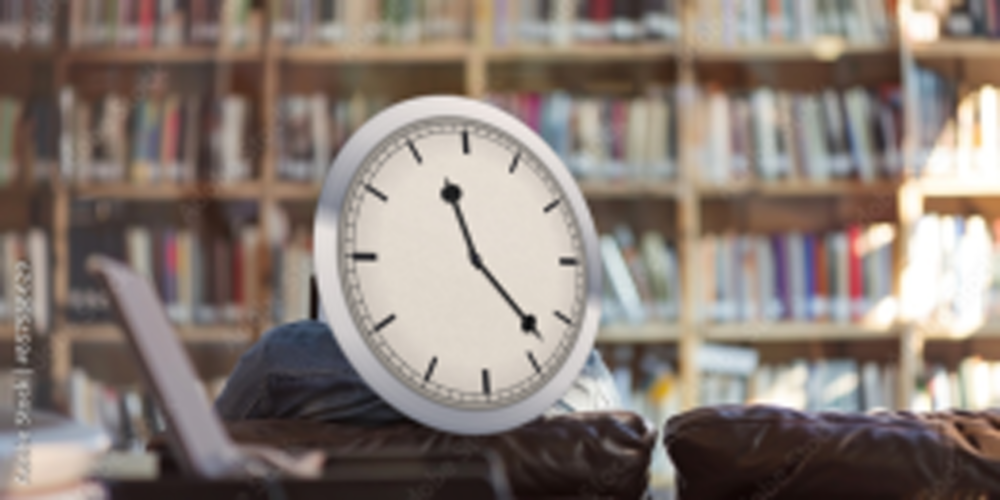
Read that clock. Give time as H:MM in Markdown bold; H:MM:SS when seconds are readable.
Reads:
**11:23**
